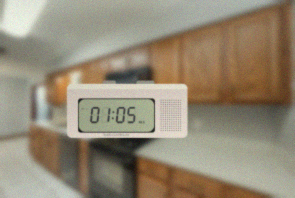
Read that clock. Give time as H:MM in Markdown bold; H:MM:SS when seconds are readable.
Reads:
**1:05**
